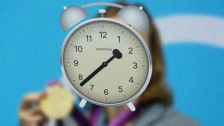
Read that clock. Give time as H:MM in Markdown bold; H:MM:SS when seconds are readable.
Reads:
**1:38**
